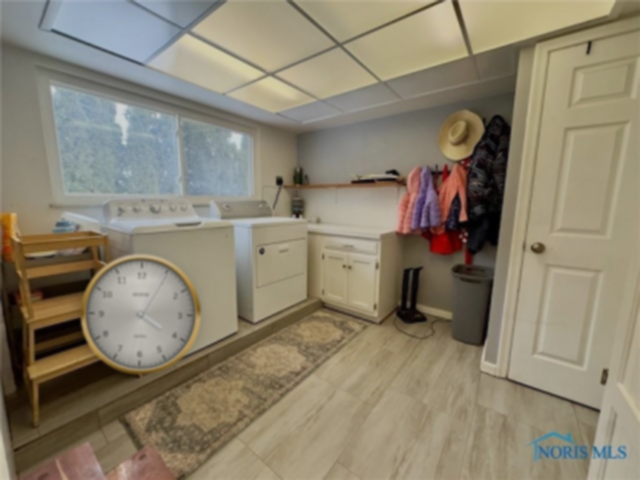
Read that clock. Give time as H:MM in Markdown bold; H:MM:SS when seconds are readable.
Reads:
**4:05**
